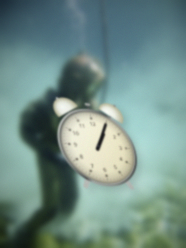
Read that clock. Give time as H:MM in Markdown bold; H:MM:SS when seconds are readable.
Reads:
**1:05**
